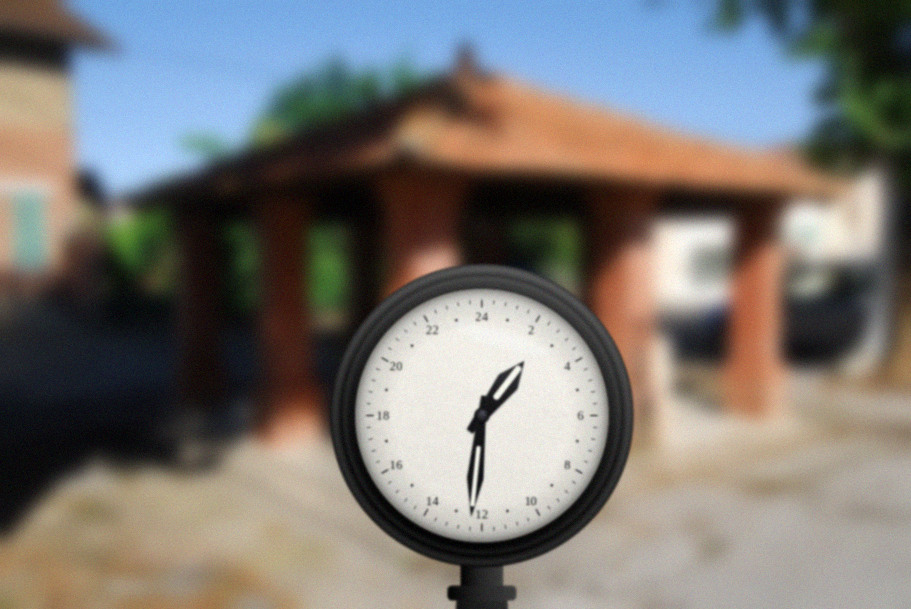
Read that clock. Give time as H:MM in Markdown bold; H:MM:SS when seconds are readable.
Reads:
**2:31**
